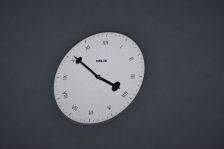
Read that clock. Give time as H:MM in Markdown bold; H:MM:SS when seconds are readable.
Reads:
**3:51**
